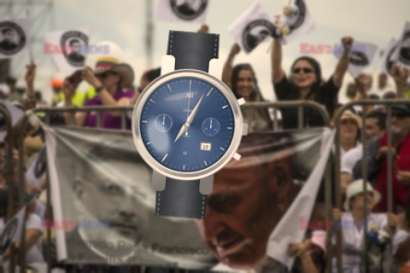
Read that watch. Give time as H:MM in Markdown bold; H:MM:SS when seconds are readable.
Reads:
**7:04**
